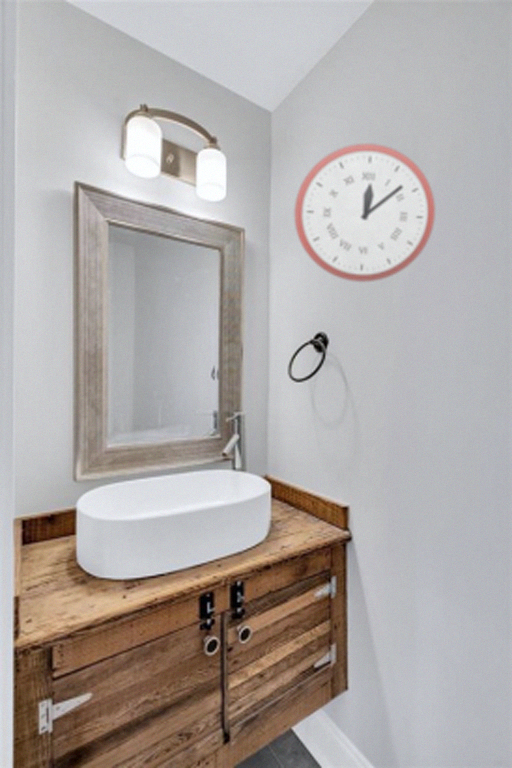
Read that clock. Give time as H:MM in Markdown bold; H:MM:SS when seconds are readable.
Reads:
**12:08**
